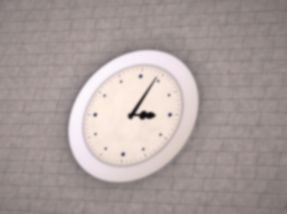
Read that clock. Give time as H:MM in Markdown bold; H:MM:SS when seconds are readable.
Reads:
**3:04**
